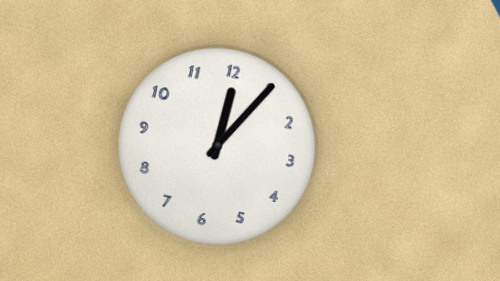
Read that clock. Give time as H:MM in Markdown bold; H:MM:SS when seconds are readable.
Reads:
**12:05**
